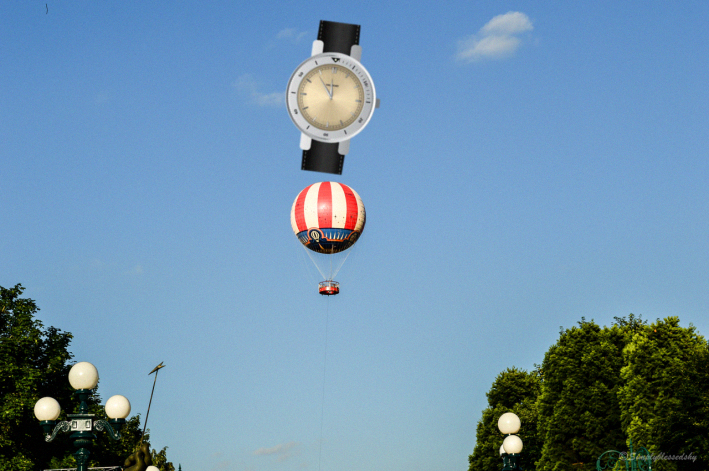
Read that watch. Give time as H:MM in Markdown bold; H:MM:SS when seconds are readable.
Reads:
**11:54**
